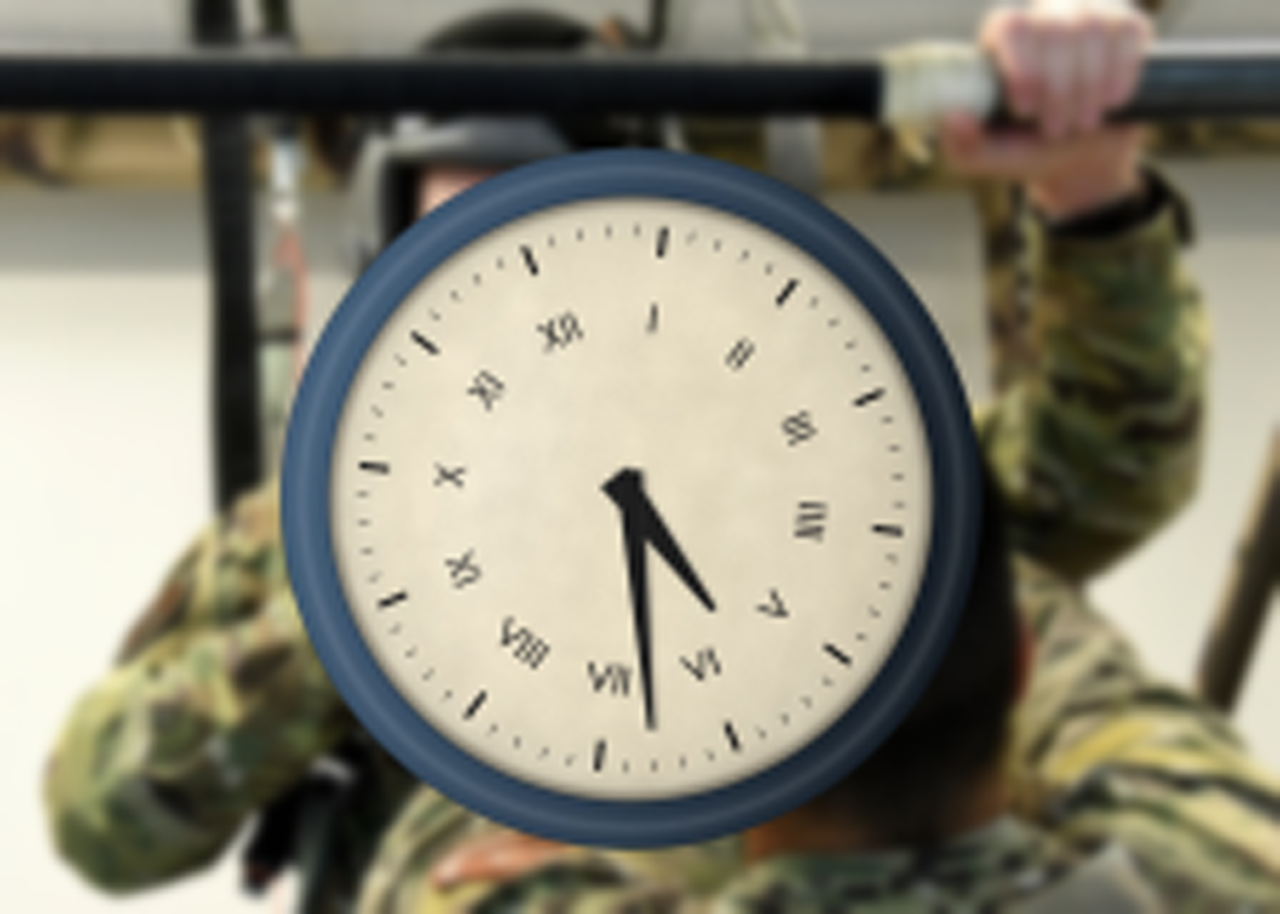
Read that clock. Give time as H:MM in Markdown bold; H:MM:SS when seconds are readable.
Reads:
**5:33**
